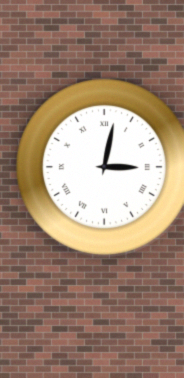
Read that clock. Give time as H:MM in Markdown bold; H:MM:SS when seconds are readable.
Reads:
**3:02**
